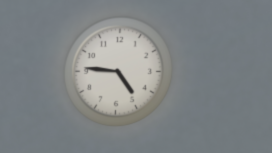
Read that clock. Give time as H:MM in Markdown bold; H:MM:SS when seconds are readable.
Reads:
**4:46**
